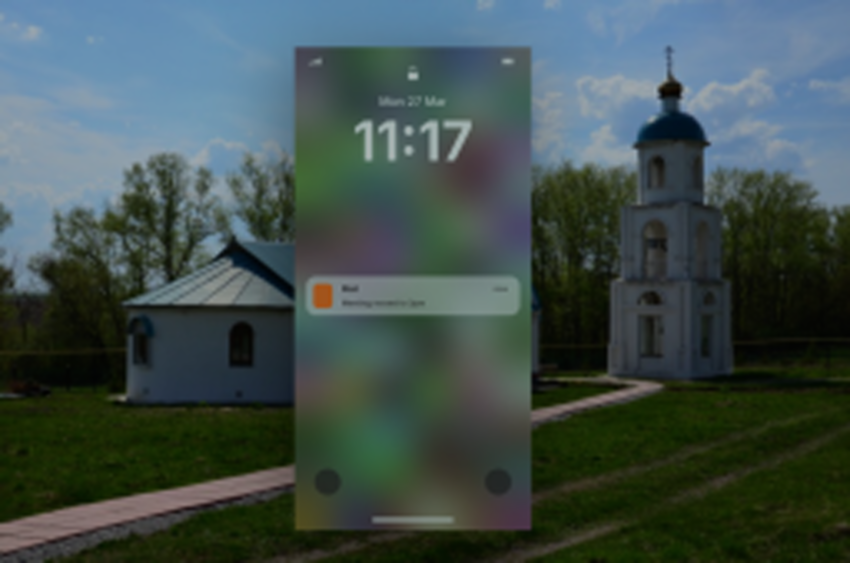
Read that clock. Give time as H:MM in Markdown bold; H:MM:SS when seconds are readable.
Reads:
**11:17**
